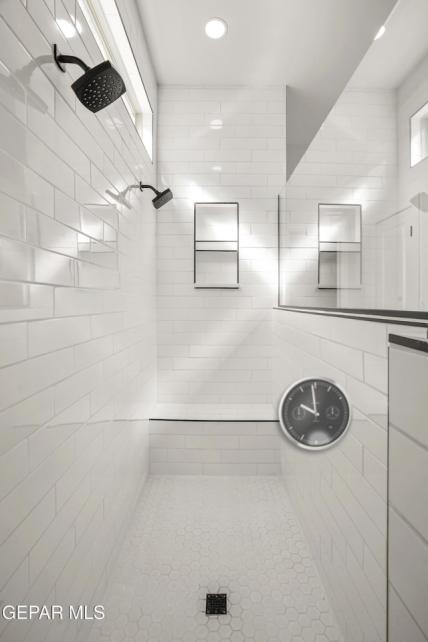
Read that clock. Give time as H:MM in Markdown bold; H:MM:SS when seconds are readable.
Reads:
**9:59**
